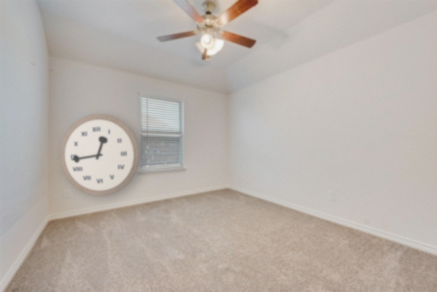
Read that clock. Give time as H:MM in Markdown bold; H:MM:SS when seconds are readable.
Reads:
**12:44**
